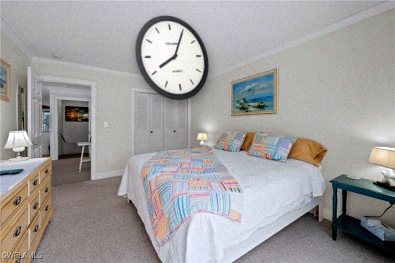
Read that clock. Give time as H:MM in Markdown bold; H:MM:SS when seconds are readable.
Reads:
**8:05**
